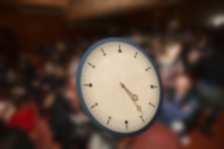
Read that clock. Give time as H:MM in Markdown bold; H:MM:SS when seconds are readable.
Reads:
**4:24**
